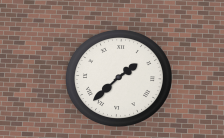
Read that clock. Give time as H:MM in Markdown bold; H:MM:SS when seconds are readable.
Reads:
**1:37**
